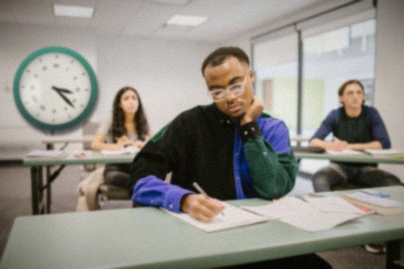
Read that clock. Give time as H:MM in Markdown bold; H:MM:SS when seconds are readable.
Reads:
**3:22**
